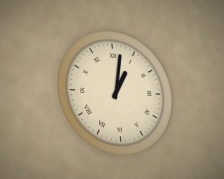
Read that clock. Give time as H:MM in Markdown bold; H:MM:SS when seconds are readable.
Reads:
**1:02**
